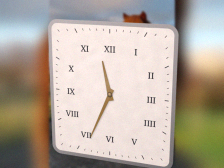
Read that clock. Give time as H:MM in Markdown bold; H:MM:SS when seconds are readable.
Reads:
**11:34**
